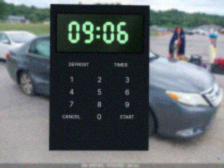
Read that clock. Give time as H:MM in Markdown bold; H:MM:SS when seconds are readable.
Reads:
**9:06**
